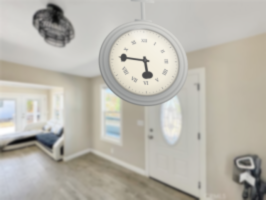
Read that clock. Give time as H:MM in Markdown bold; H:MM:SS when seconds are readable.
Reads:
**5:46**
